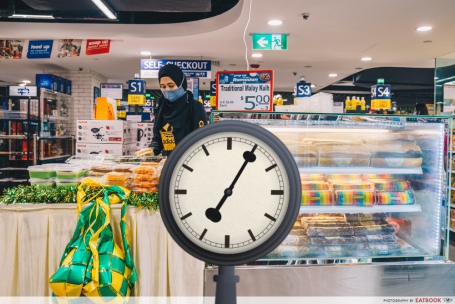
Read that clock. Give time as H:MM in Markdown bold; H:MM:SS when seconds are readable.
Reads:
**7:05**
